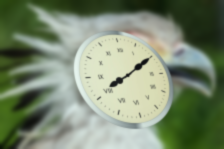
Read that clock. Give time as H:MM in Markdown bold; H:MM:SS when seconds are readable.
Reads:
**8:10**
